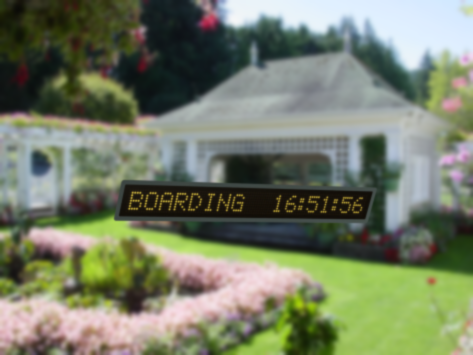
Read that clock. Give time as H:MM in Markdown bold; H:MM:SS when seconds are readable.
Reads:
**16:51:56**
